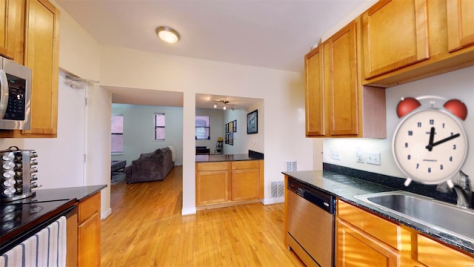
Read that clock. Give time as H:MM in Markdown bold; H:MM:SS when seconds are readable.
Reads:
**12:11**
